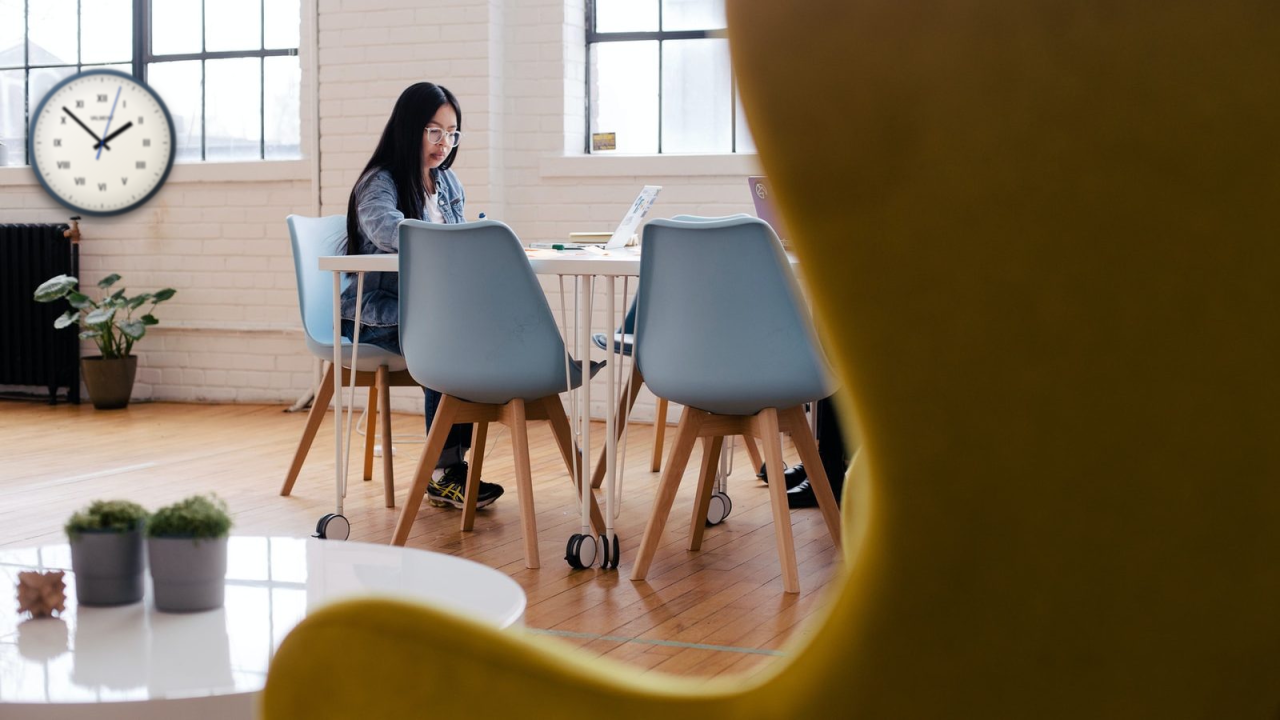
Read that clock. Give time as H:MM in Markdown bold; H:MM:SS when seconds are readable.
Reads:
**1:52:03**
